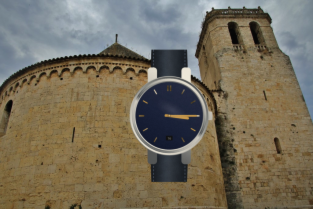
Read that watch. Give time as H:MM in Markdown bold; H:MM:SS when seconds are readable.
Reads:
**3:15**
